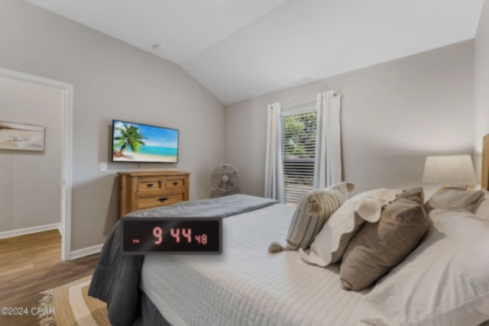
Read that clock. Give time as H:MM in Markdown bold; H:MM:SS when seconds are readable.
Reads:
**9:44:48**
